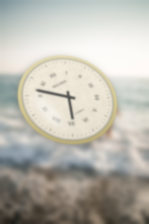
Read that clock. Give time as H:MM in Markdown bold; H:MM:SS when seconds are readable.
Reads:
**6:52**
